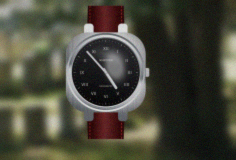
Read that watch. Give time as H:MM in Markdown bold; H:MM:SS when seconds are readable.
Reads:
**4:53**
